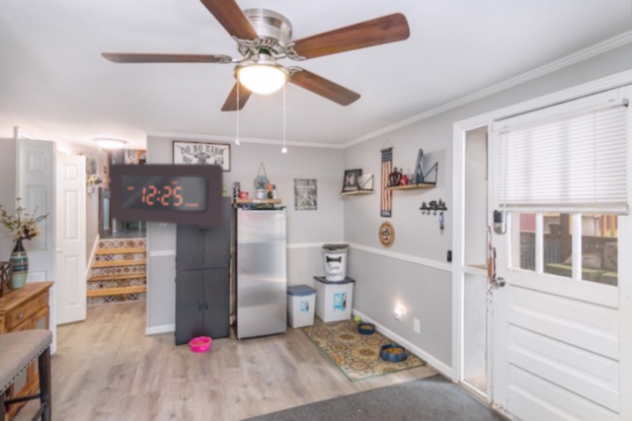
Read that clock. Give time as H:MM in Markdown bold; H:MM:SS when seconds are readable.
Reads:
**12:25**
